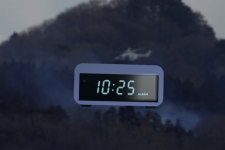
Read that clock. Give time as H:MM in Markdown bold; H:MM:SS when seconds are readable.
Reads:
**10:25**
